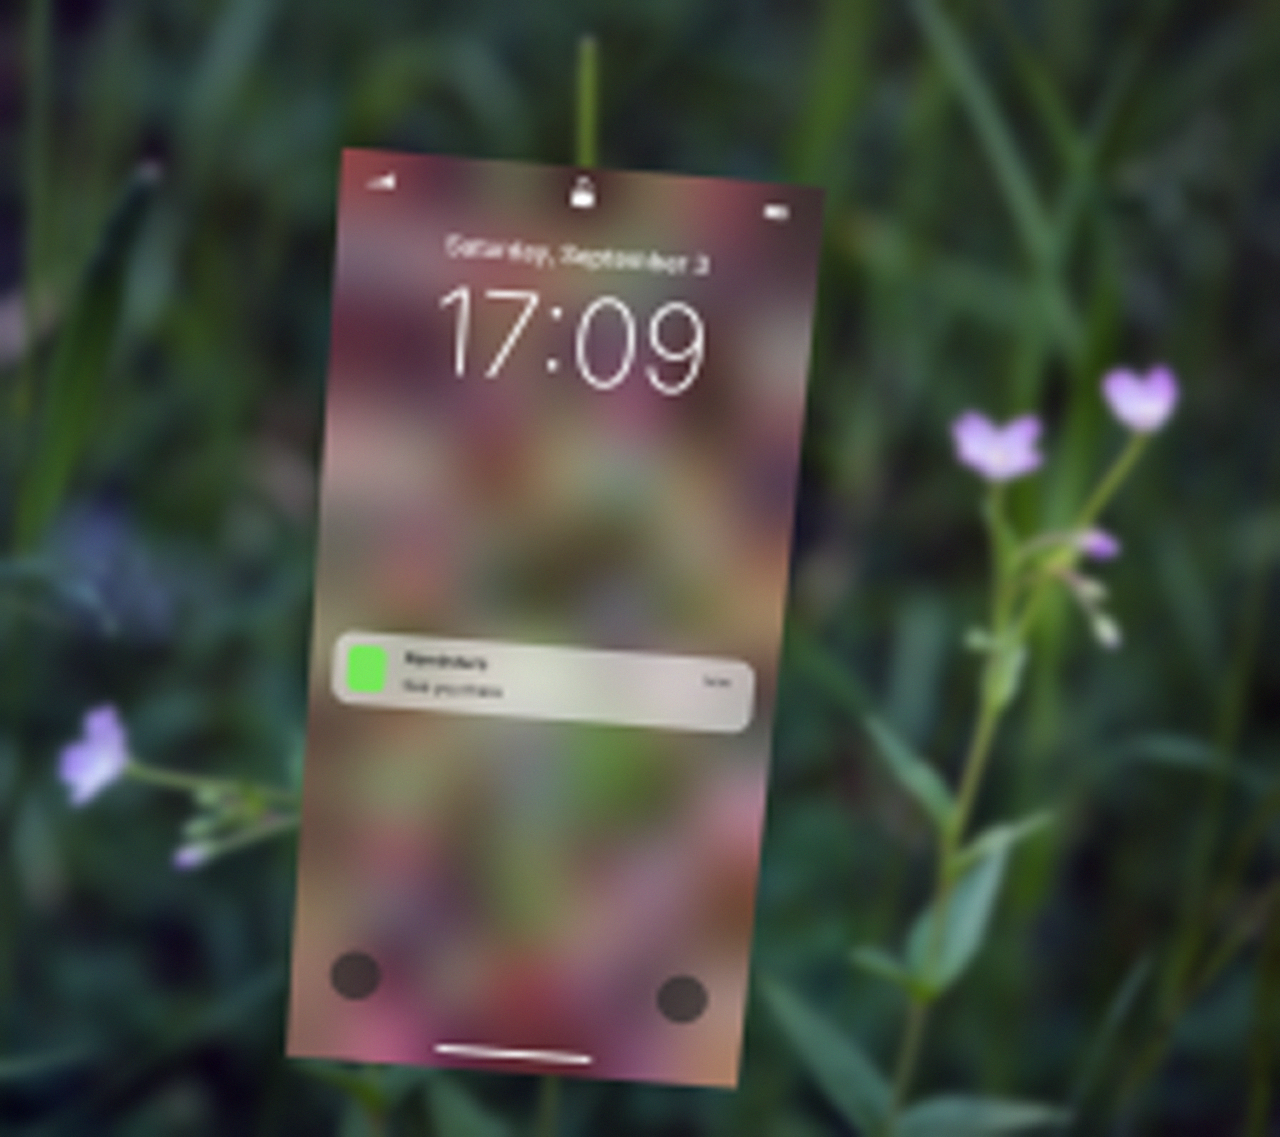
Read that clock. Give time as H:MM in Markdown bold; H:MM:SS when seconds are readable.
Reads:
**17:09**
